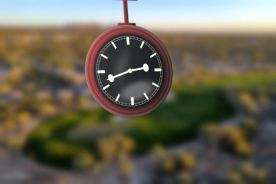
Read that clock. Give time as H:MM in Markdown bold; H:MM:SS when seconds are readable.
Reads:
**2:42**
